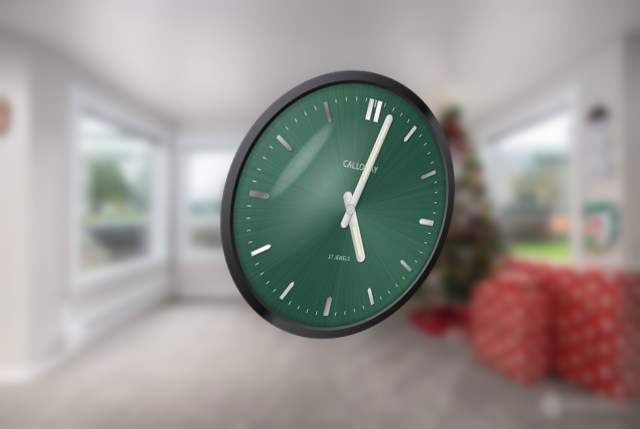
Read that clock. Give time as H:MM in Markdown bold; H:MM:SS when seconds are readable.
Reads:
**5:02**
